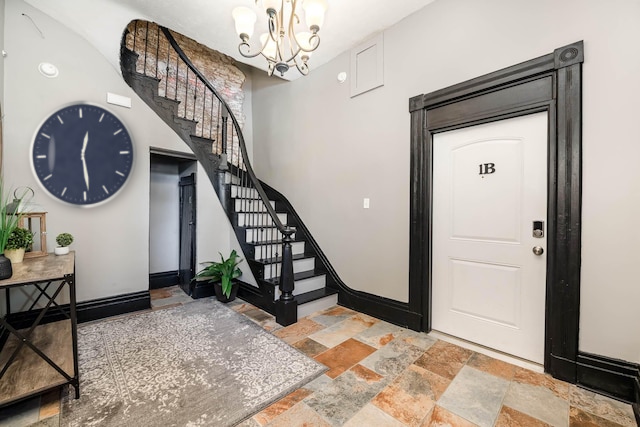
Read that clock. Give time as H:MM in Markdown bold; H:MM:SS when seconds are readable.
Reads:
**12:29**
